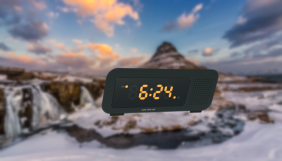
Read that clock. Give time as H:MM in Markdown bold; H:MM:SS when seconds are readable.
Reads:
**6:24**
